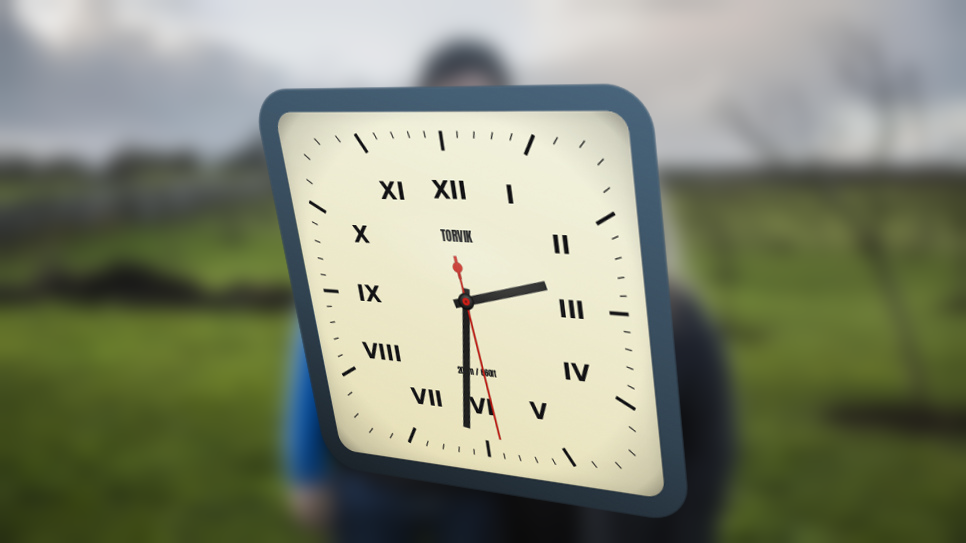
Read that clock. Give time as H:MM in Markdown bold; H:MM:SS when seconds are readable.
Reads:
**2:31:29**
